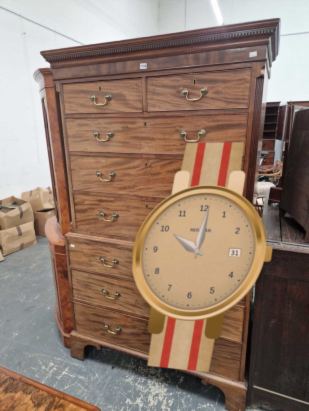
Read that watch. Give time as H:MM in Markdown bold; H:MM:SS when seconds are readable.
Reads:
**10:01**
